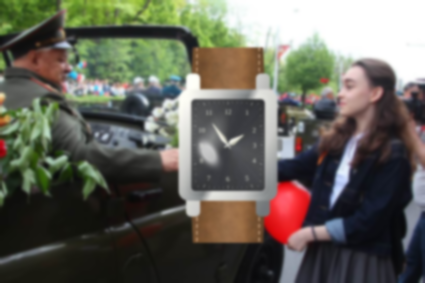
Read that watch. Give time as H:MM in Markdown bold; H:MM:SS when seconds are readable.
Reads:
**1:54**
